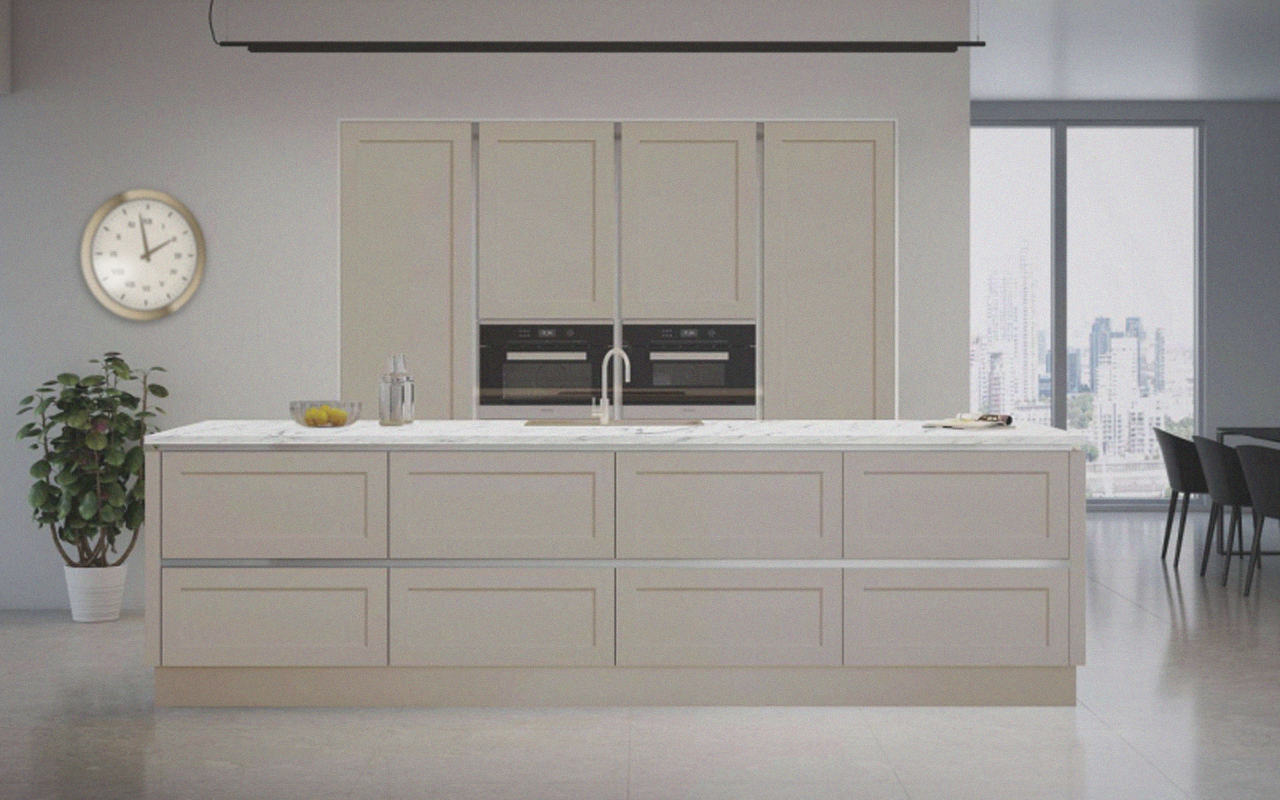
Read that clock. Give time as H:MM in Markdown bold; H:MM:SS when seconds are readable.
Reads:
**1:58**
